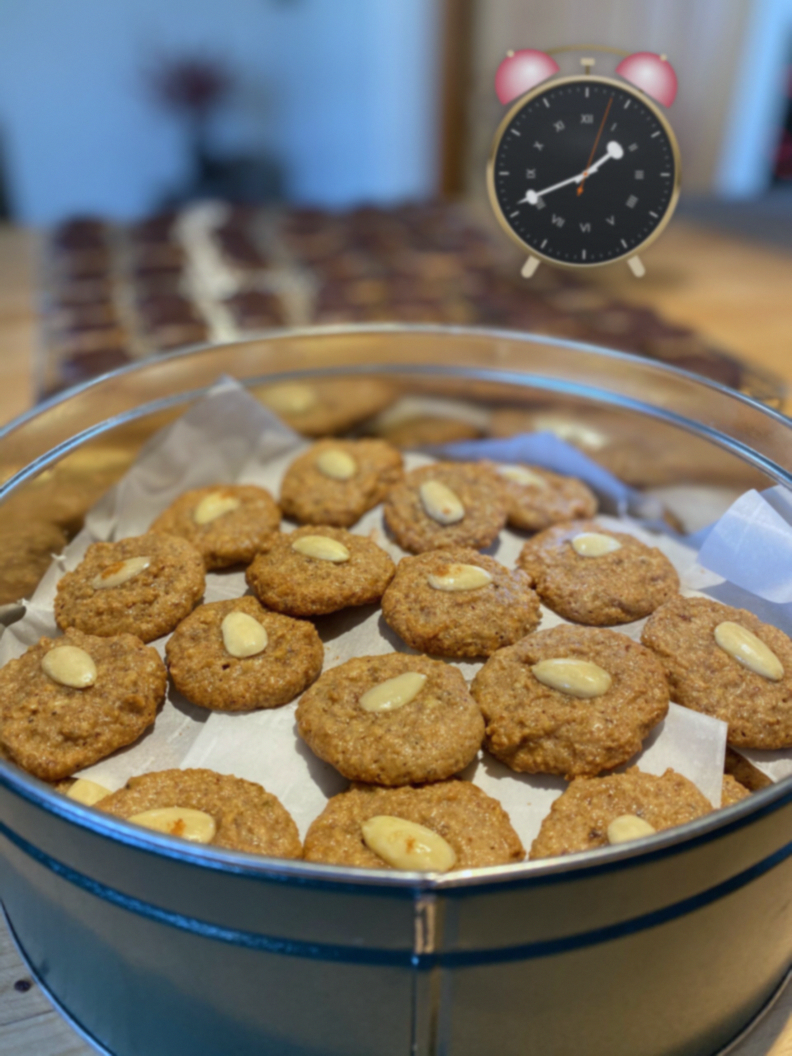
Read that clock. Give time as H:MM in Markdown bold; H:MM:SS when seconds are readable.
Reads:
**1:41:03**
